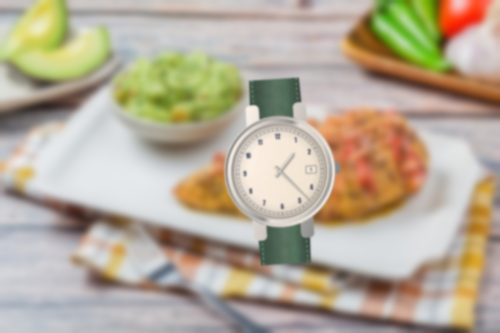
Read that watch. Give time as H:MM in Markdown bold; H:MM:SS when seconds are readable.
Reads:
**1:23**
